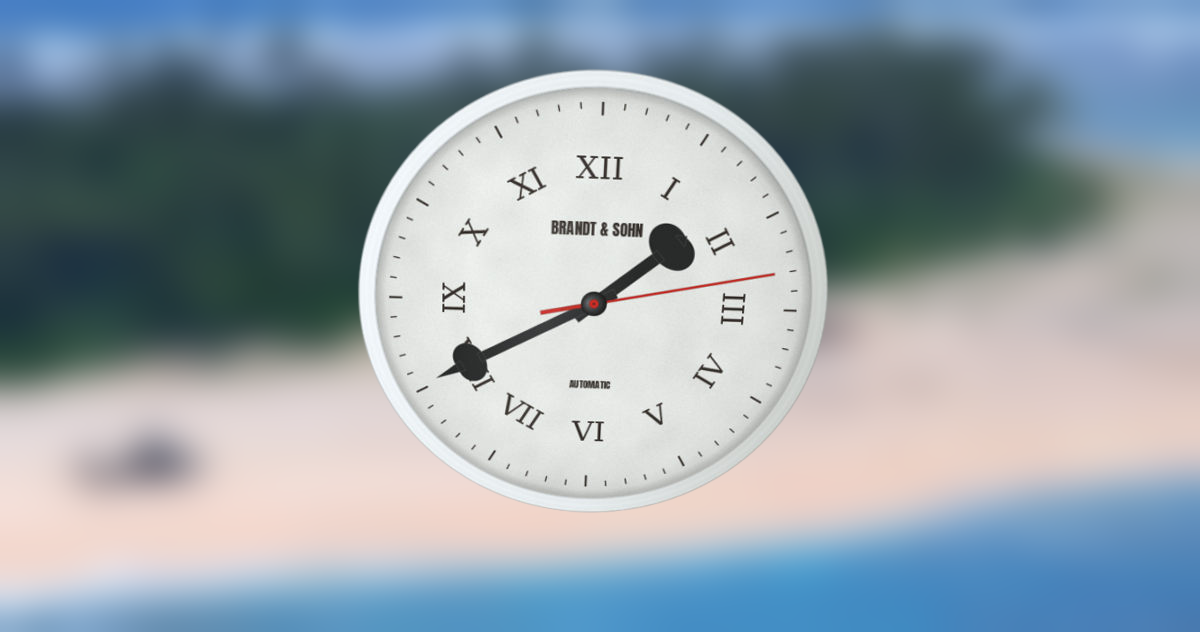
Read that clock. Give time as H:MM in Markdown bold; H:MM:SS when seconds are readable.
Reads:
**1:40:13**
